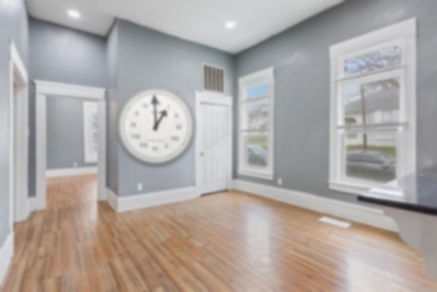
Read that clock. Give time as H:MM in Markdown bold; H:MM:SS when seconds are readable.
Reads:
**12:59**
